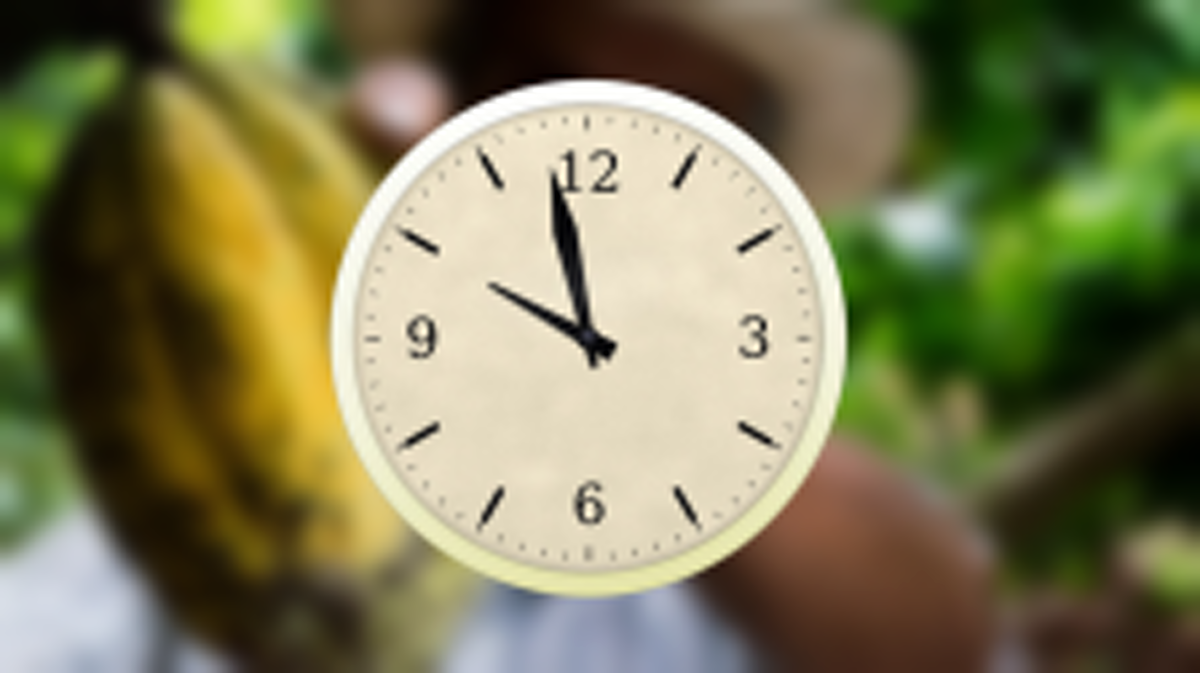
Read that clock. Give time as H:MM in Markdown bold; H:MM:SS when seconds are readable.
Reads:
**9:58**
